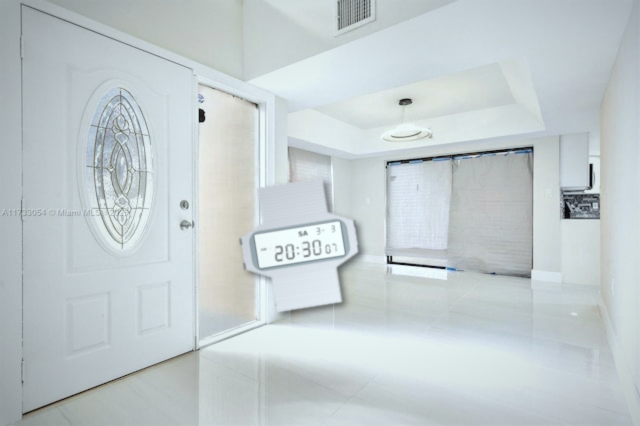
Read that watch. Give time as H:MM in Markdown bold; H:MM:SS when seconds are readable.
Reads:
**20:30**
